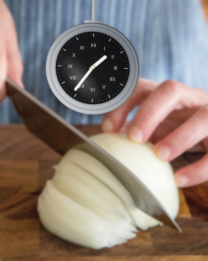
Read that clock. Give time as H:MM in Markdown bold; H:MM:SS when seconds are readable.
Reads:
**1:36**
